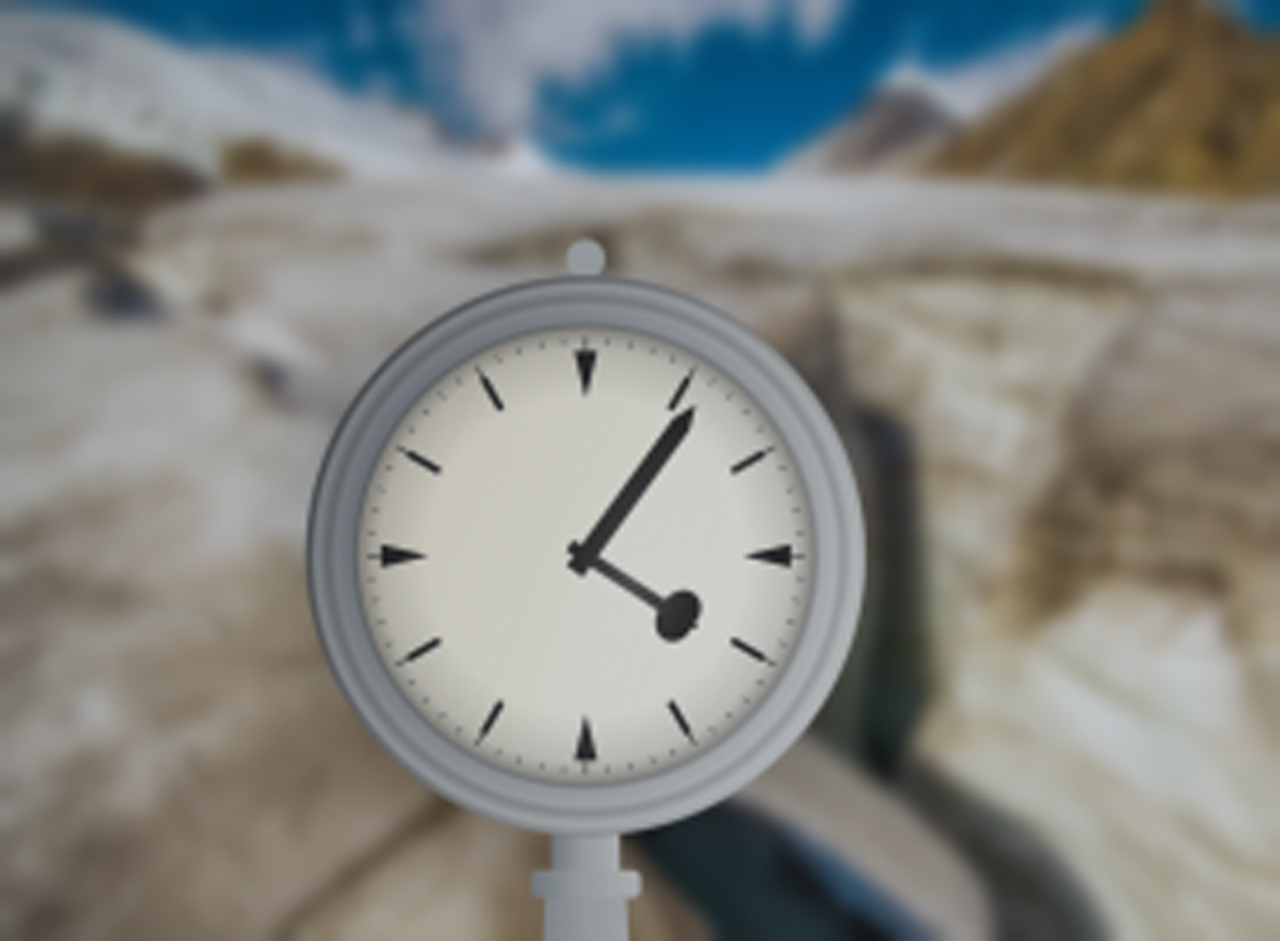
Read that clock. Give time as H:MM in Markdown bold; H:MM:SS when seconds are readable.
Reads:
**4:06**
